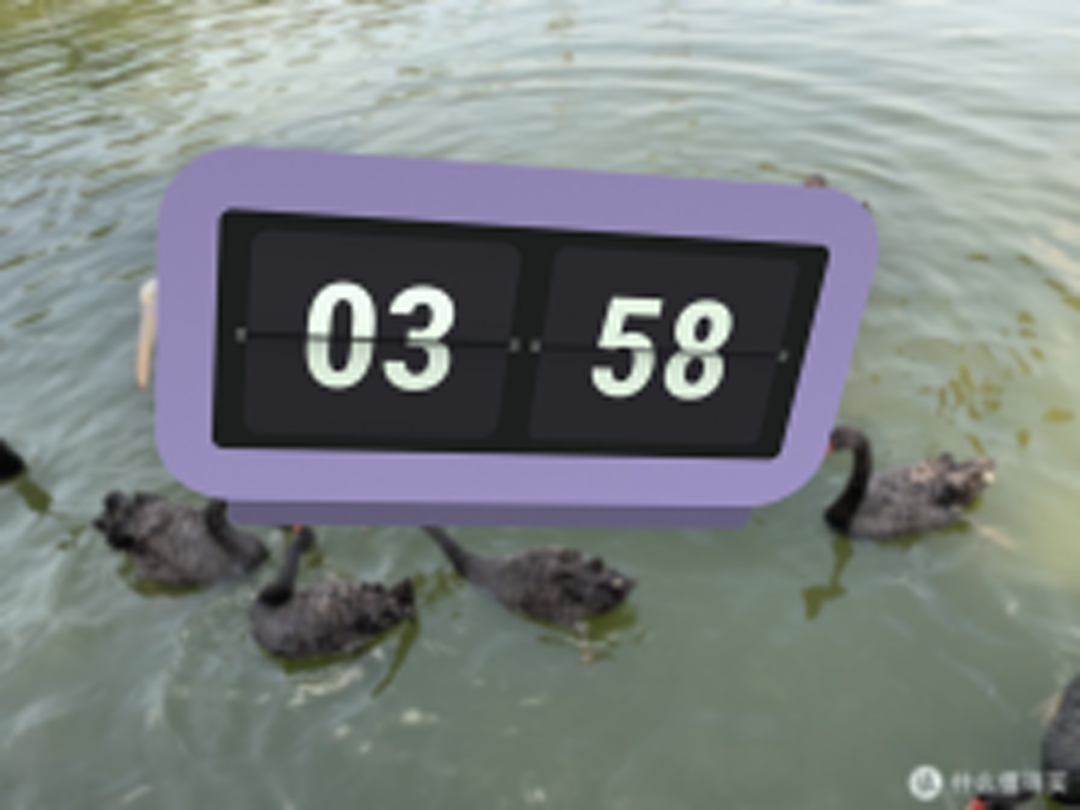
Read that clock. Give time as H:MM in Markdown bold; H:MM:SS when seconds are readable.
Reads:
**3:58**
